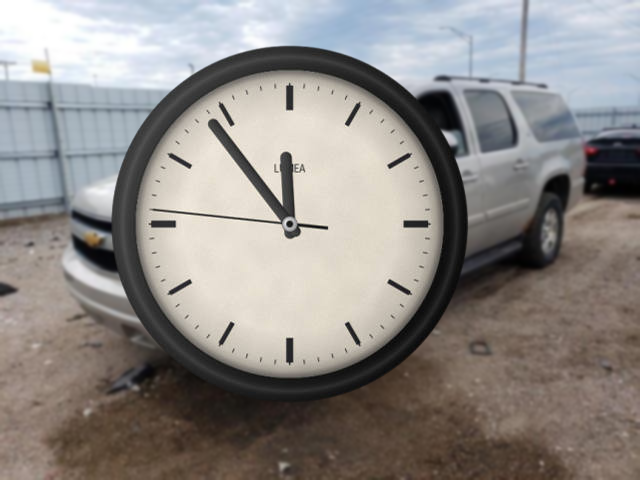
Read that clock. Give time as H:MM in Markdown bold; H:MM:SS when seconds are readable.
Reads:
**11:53:46**
